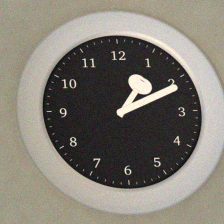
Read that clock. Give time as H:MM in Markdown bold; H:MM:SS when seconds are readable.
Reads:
**1:11**
